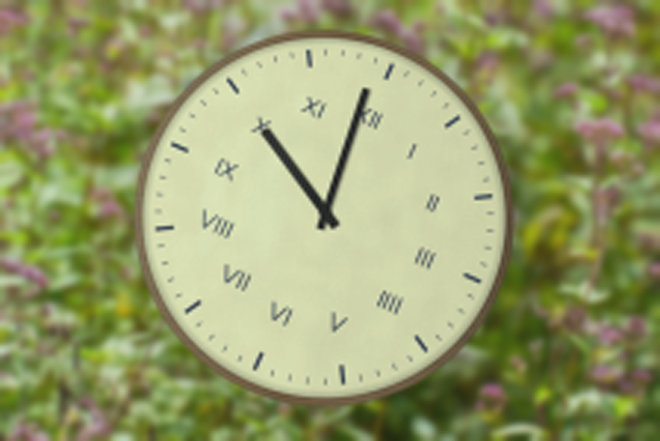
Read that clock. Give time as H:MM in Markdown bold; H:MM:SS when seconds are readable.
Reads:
**9:59**
